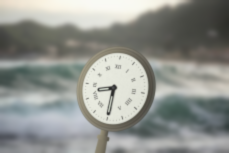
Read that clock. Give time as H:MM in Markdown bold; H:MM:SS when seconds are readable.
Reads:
**8:30**
